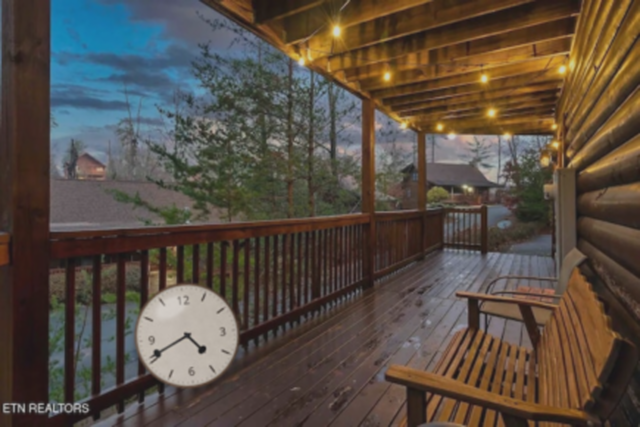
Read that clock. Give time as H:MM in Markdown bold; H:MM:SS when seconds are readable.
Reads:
**4:41**
